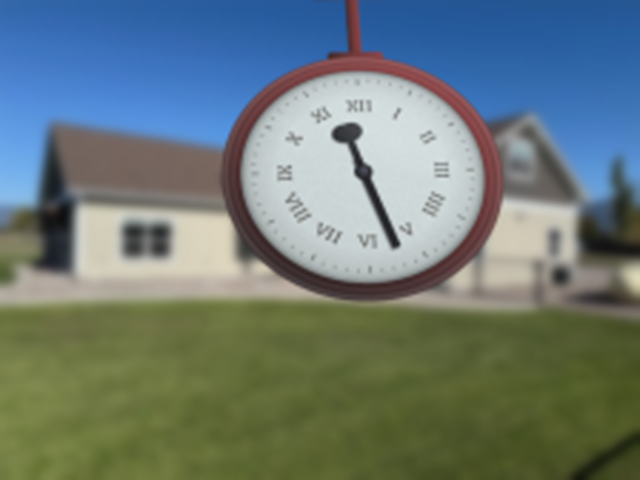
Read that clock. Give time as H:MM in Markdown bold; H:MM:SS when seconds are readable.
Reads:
**11:27**
